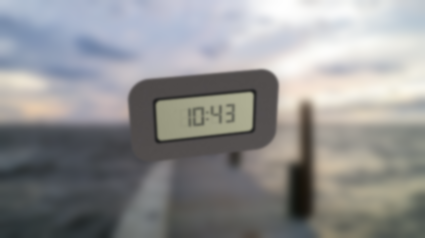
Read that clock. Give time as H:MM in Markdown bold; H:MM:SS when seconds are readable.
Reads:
**10:43**
